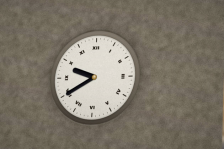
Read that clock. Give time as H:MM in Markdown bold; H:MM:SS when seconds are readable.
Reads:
**9:40**
